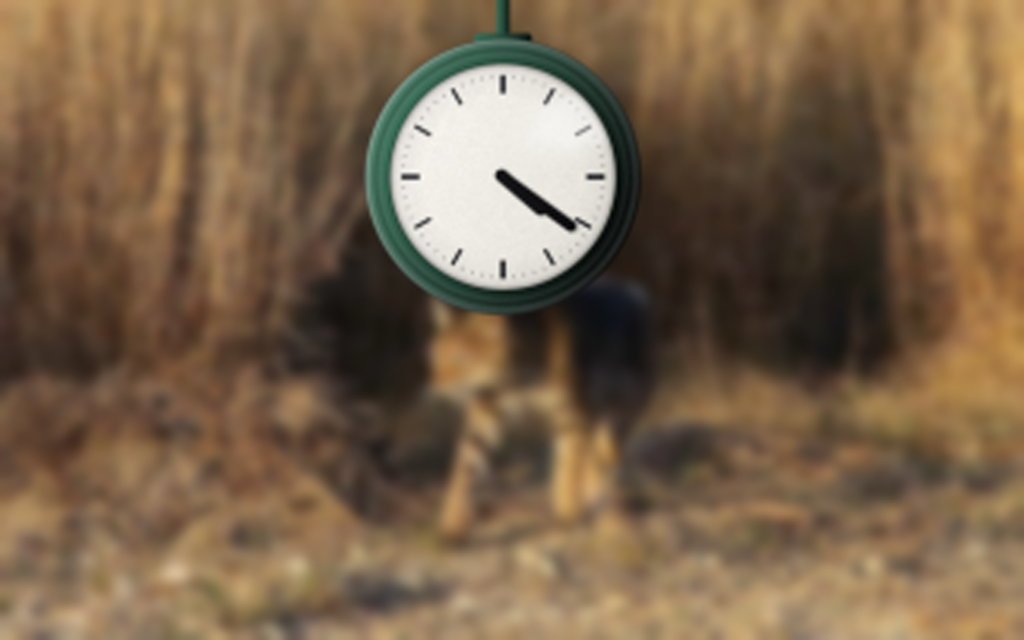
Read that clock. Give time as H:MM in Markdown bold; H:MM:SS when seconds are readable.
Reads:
**4:21**
